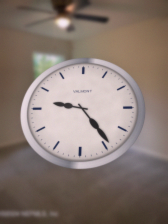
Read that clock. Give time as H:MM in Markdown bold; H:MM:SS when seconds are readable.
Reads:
**9:24**
